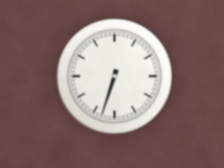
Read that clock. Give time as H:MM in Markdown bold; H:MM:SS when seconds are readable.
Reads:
**6:33**
